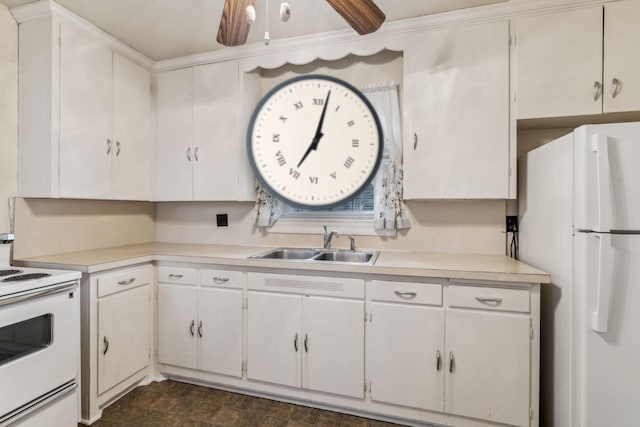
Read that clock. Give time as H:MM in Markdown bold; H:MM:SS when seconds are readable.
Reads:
**7:02**
